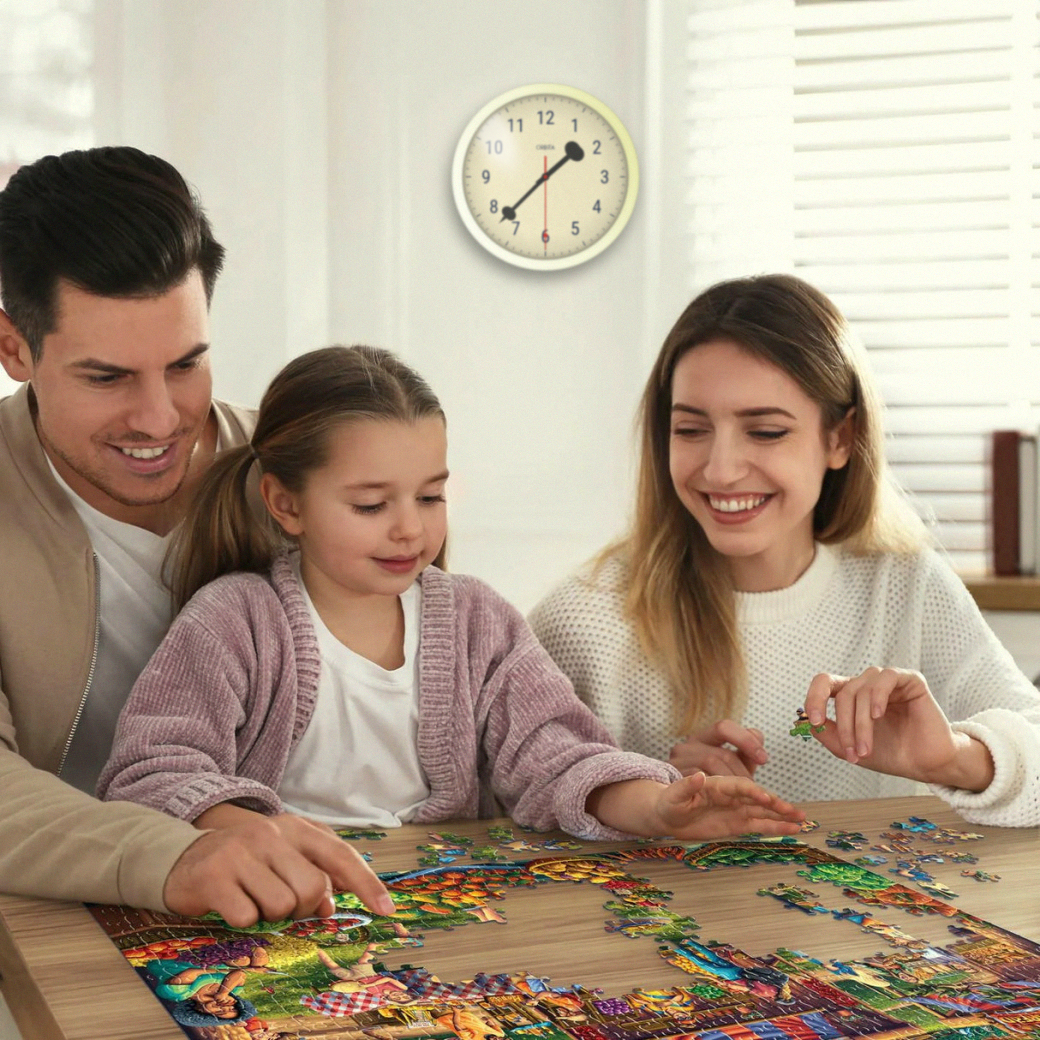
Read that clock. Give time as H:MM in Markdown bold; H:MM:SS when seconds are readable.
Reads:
**1:37:30**
